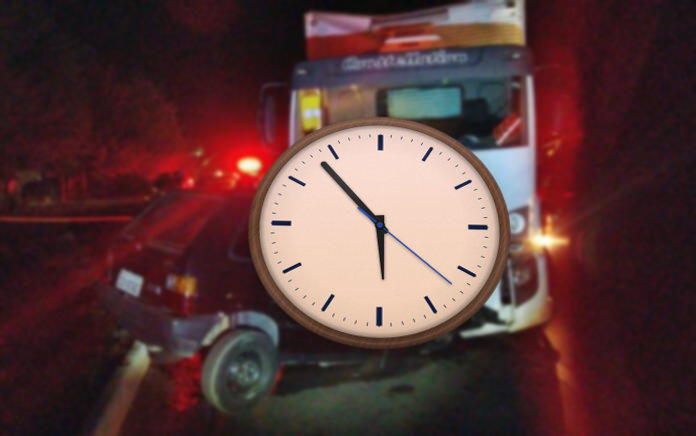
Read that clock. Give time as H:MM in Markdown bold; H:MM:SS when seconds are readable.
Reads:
**5:53:22**
